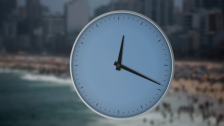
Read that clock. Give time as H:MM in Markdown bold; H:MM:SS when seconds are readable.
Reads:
**12:19**
